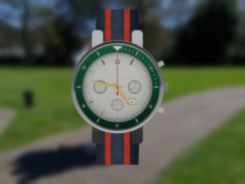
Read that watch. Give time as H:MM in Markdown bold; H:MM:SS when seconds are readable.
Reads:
**4:47**
